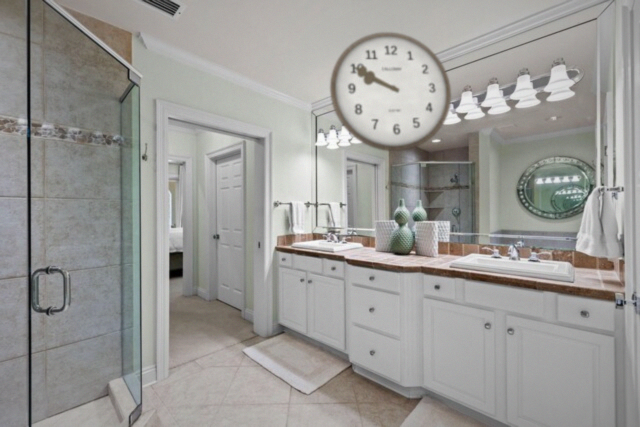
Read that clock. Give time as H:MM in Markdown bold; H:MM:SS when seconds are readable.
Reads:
**9:50**
